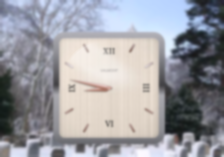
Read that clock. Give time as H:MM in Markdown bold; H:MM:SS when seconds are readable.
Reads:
**8:47**
